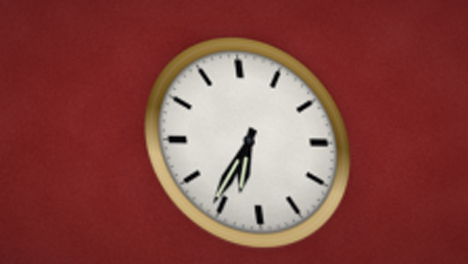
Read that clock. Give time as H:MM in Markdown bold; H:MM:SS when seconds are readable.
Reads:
**6:36**
